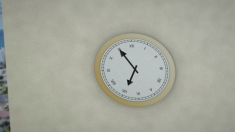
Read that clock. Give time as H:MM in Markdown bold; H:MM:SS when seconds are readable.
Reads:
**6:55**
